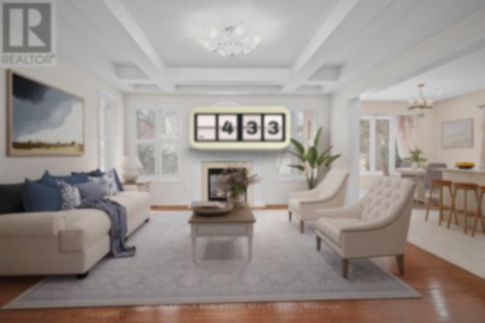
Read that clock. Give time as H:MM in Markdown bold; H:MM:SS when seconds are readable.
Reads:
**4:33**
